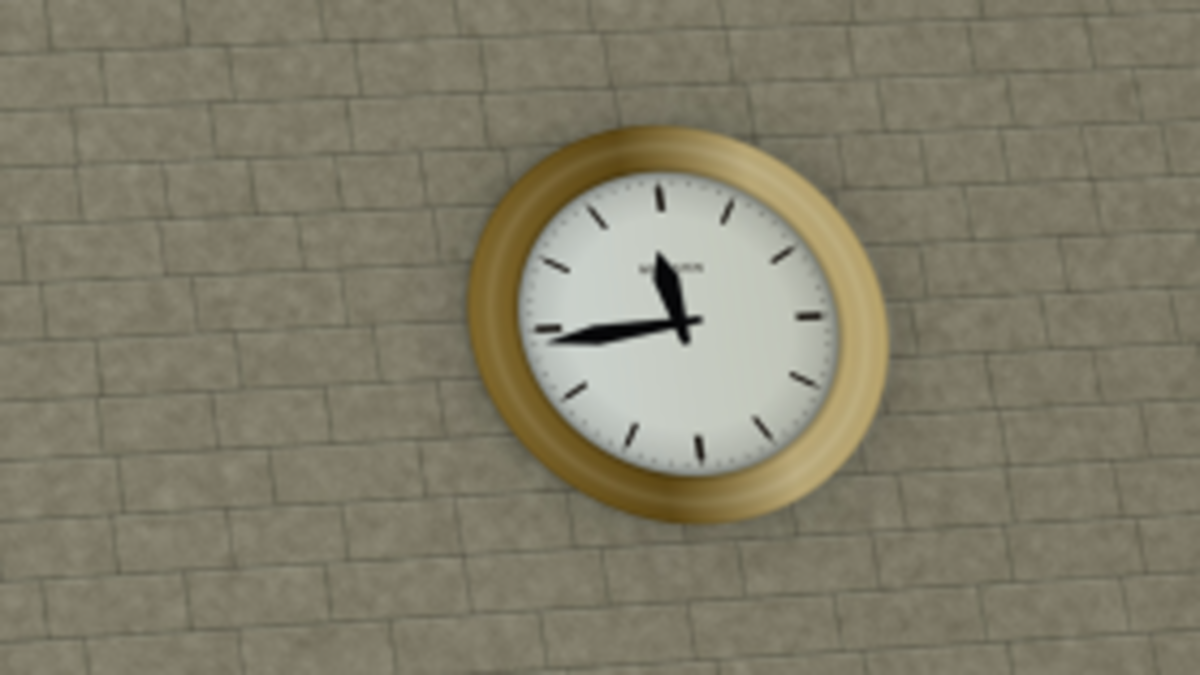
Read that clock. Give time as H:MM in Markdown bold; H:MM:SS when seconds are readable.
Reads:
**11:44**
